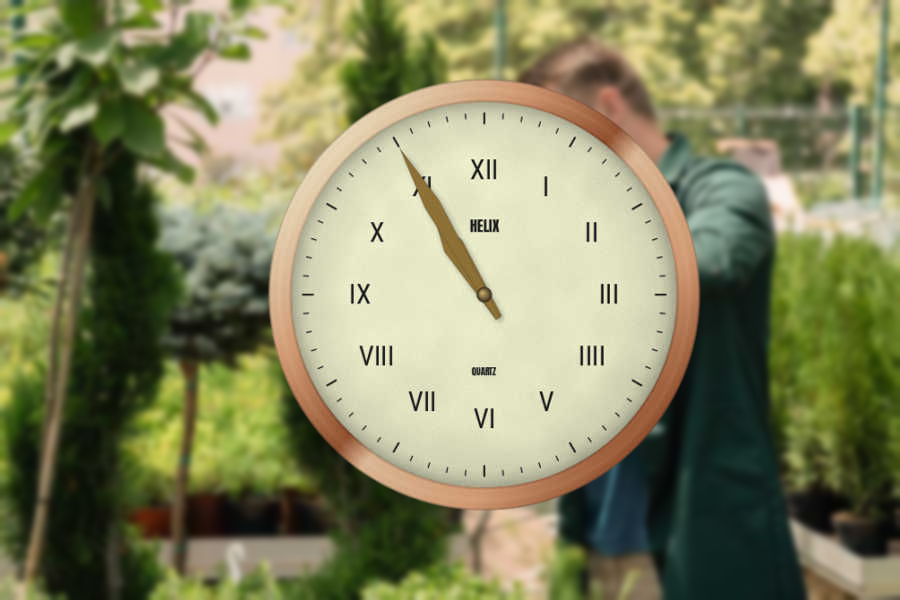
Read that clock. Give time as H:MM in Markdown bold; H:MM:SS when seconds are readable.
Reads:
**10:55**
